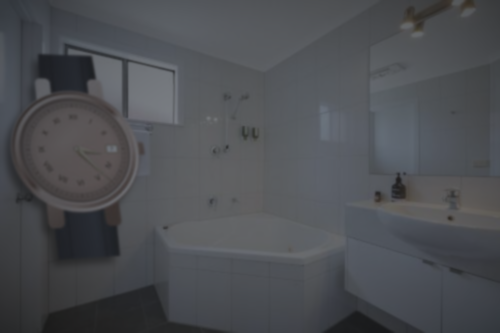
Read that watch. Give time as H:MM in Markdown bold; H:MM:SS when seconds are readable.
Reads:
**3:23**
